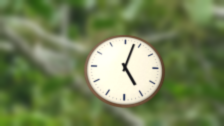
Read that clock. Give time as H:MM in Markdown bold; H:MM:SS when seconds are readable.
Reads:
**5:03**
